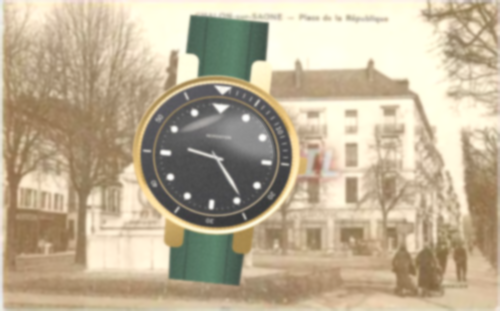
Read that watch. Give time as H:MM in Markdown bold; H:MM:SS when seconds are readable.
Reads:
**9:24**
